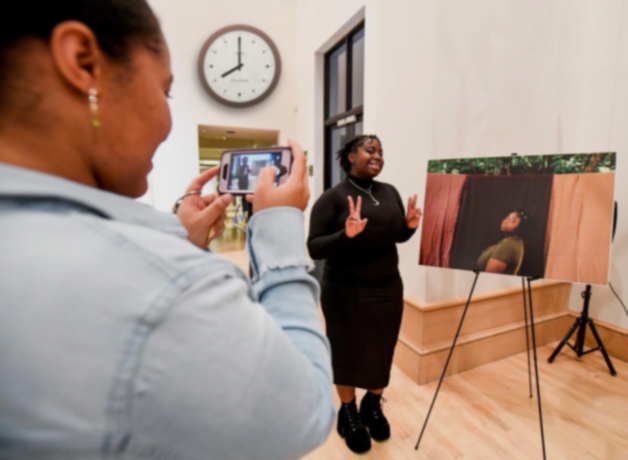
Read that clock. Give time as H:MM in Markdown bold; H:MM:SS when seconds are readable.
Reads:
**8:00**
